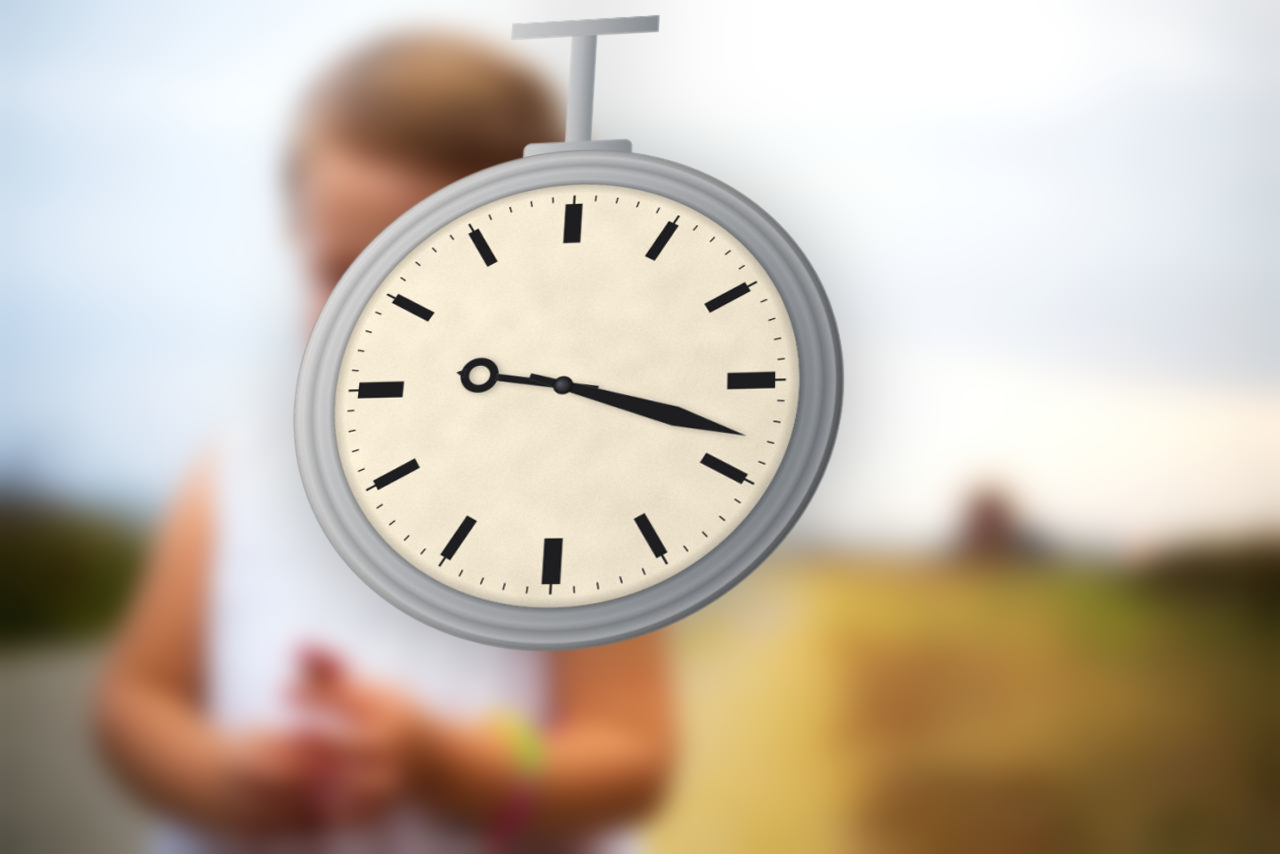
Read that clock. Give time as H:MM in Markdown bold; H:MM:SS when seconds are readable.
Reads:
**9:18**
